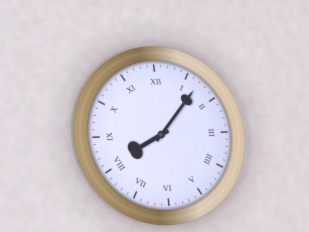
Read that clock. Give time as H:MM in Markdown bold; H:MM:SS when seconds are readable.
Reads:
**8:07**
